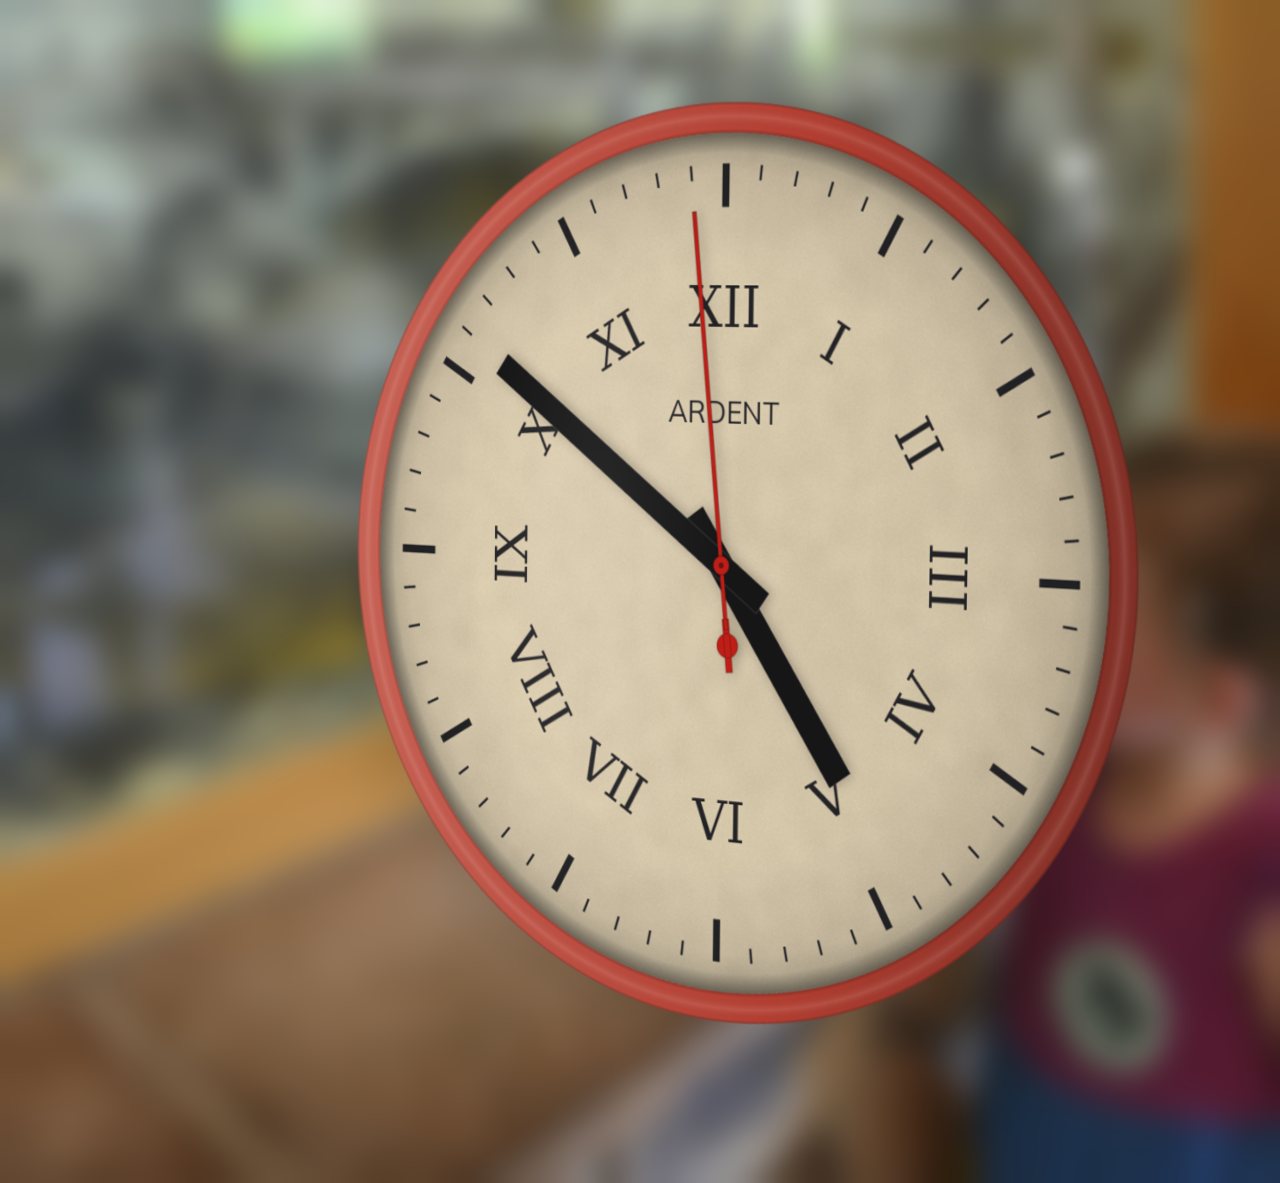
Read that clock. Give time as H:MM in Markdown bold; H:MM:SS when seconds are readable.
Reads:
**4:50:59**
